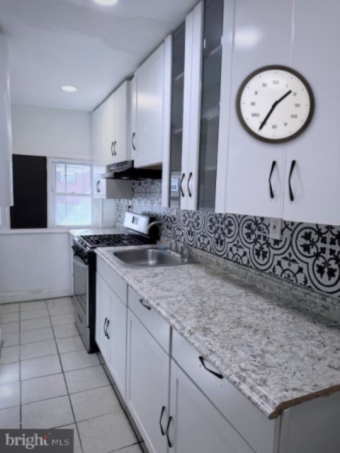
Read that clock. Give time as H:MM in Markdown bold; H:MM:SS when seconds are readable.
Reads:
**1:35**
